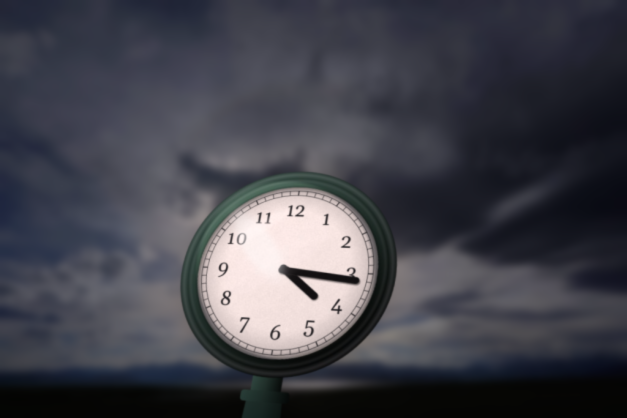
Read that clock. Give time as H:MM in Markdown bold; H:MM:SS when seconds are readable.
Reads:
**4:16**
